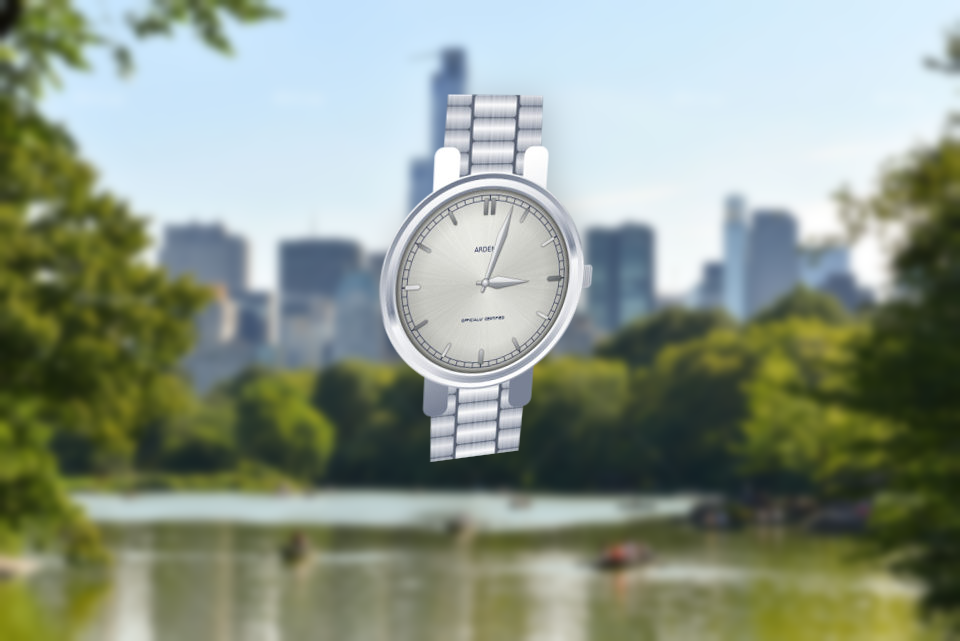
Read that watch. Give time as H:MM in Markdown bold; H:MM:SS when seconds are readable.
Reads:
**3:03**
